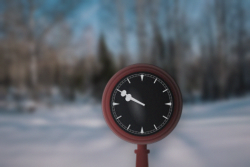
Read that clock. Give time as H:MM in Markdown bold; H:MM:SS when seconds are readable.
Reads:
**9:50**
